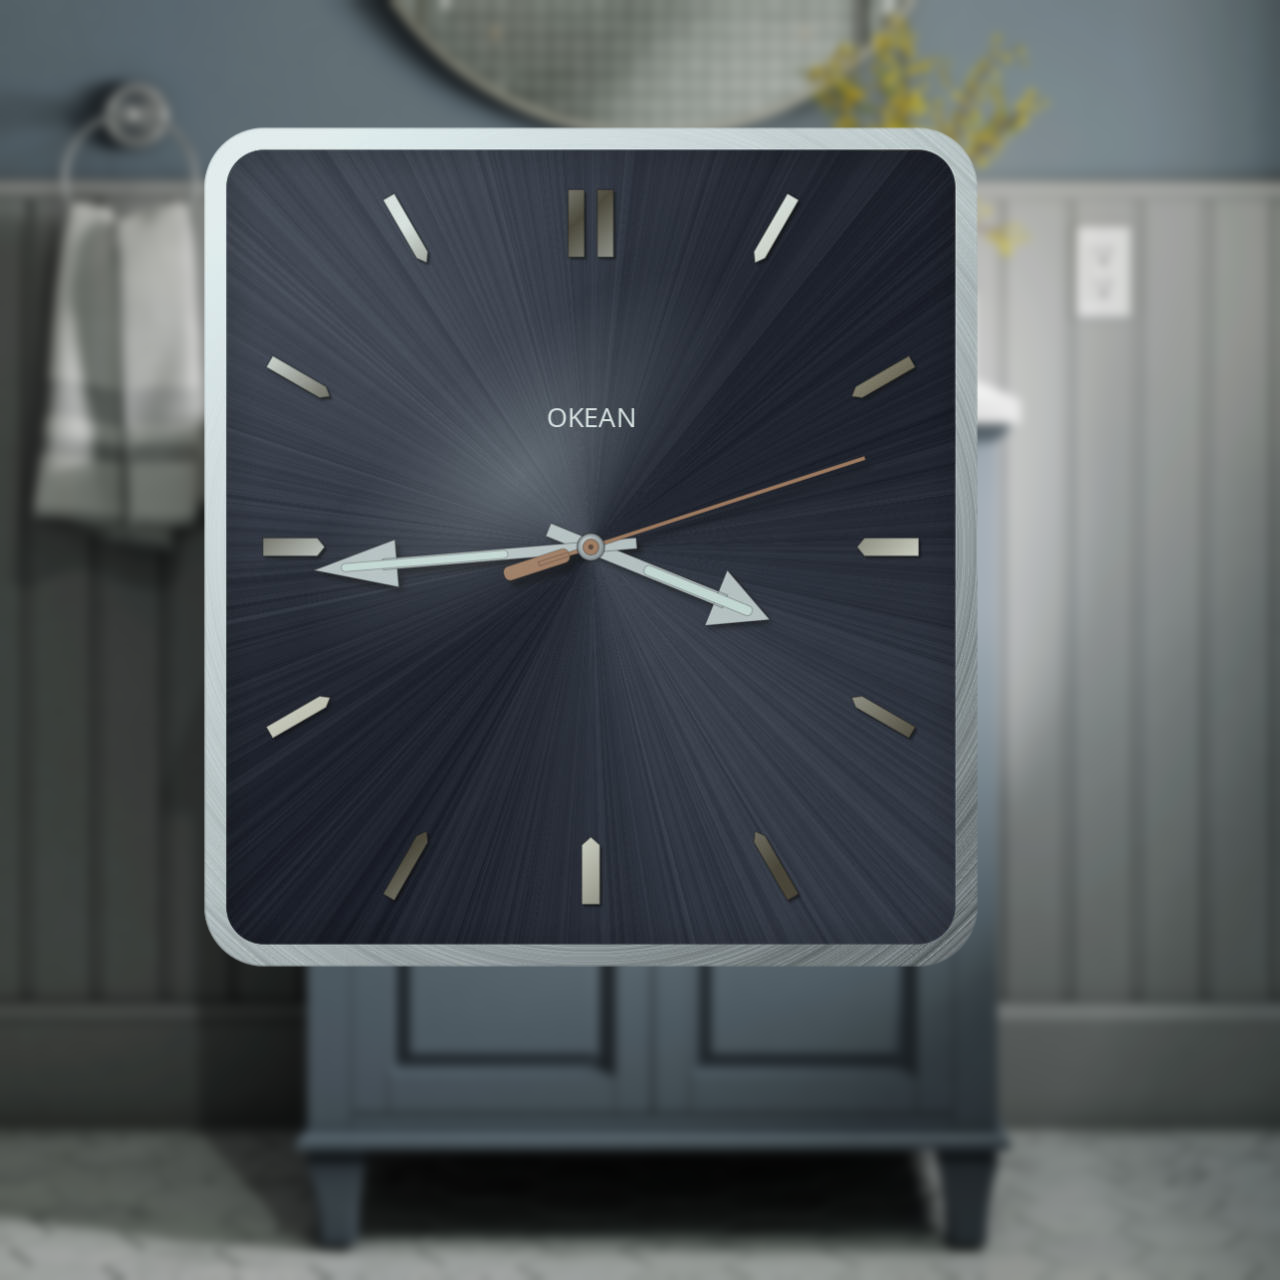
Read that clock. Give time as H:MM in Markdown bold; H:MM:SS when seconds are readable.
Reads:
**3:44:12**
